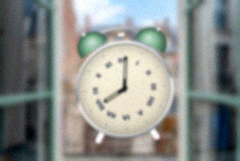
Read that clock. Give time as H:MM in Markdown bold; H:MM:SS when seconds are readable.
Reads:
**8:01**
